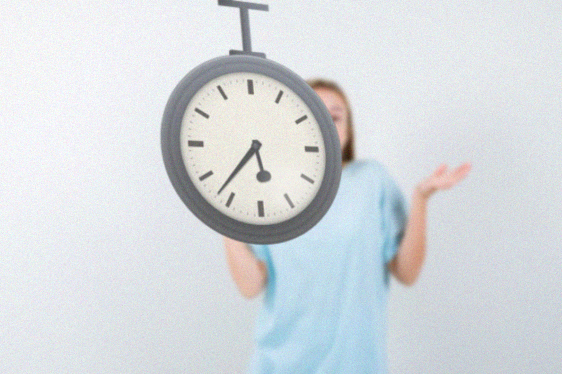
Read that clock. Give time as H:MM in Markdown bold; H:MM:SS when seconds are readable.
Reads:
**5:37**
